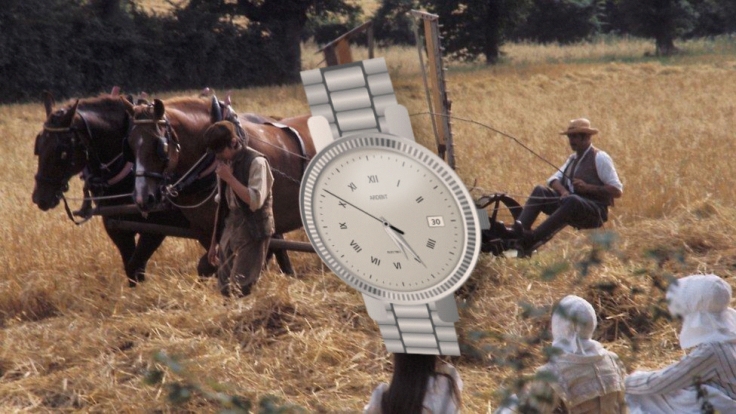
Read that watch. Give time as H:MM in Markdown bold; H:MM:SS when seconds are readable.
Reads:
**5:24:51**
